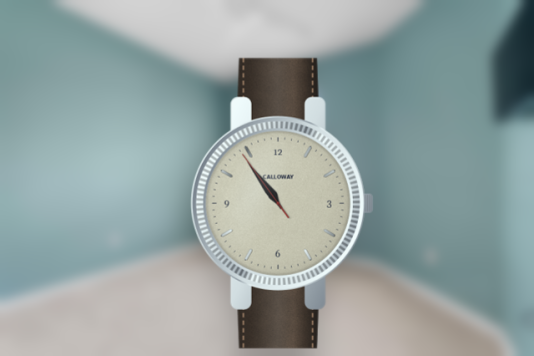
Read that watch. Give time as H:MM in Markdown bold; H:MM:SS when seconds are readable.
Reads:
**10:53:54**
